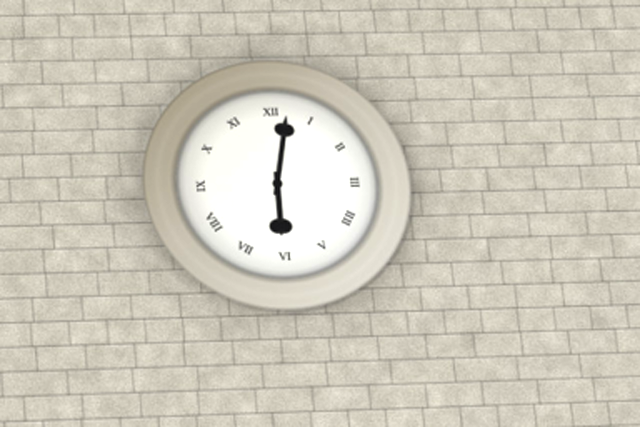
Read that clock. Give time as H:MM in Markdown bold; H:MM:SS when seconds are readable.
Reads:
**6:02**
